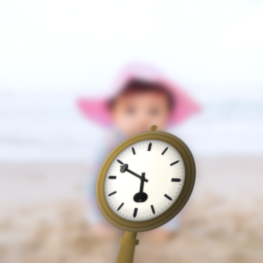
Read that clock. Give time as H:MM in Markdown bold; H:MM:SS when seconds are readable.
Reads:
**5:49**
